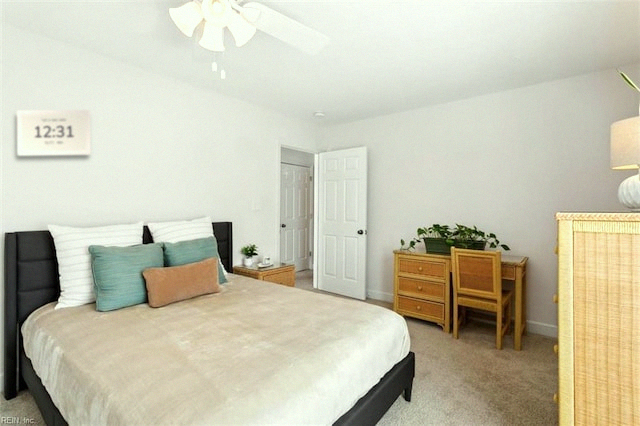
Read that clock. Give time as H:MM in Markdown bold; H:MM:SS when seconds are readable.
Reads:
**12:31**
